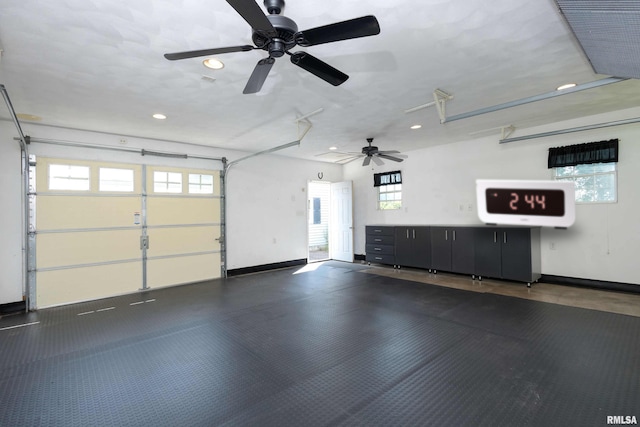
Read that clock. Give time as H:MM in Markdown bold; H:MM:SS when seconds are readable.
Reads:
**2:44**
